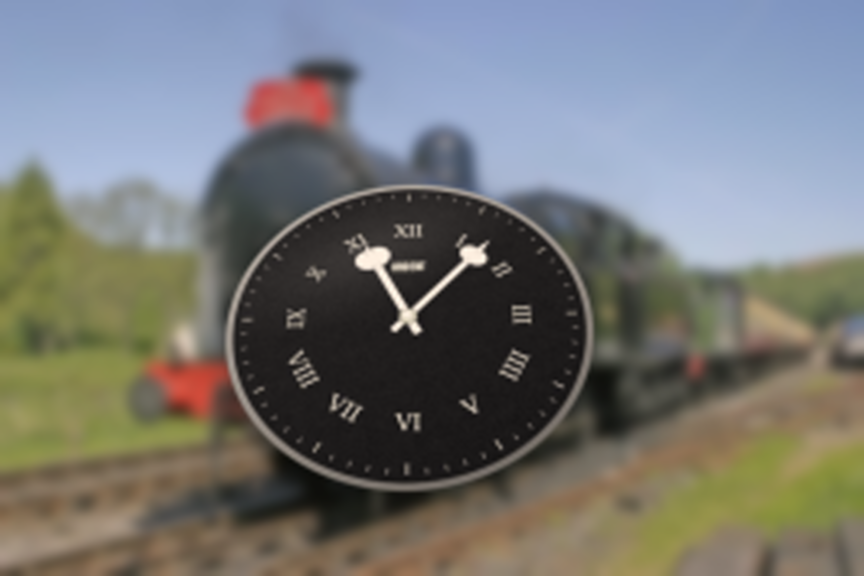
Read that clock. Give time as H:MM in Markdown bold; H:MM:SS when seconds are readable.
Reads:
**11:07**
